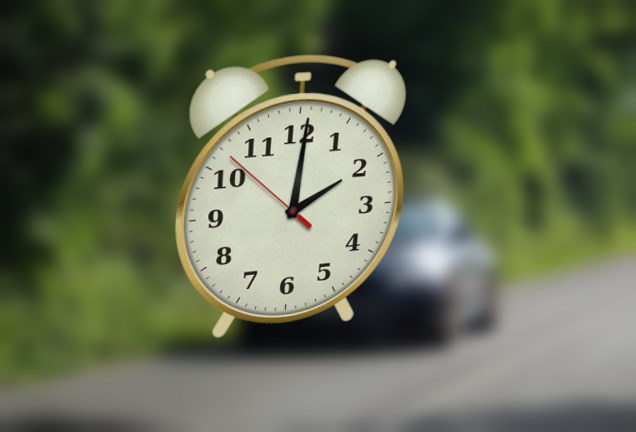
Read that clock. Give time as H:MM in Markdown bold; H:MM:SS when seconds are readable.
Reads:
**2:00:52**
